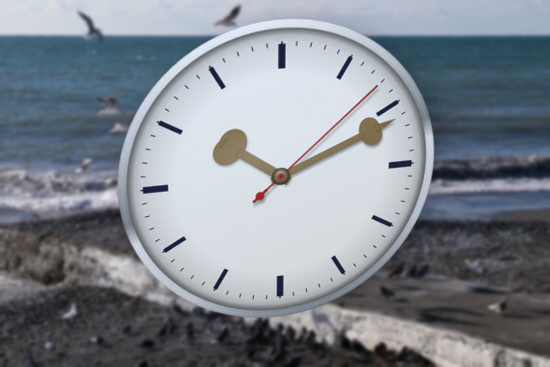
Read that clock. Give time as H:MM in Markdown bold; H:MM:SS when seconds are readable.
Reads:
**10:11:08**
